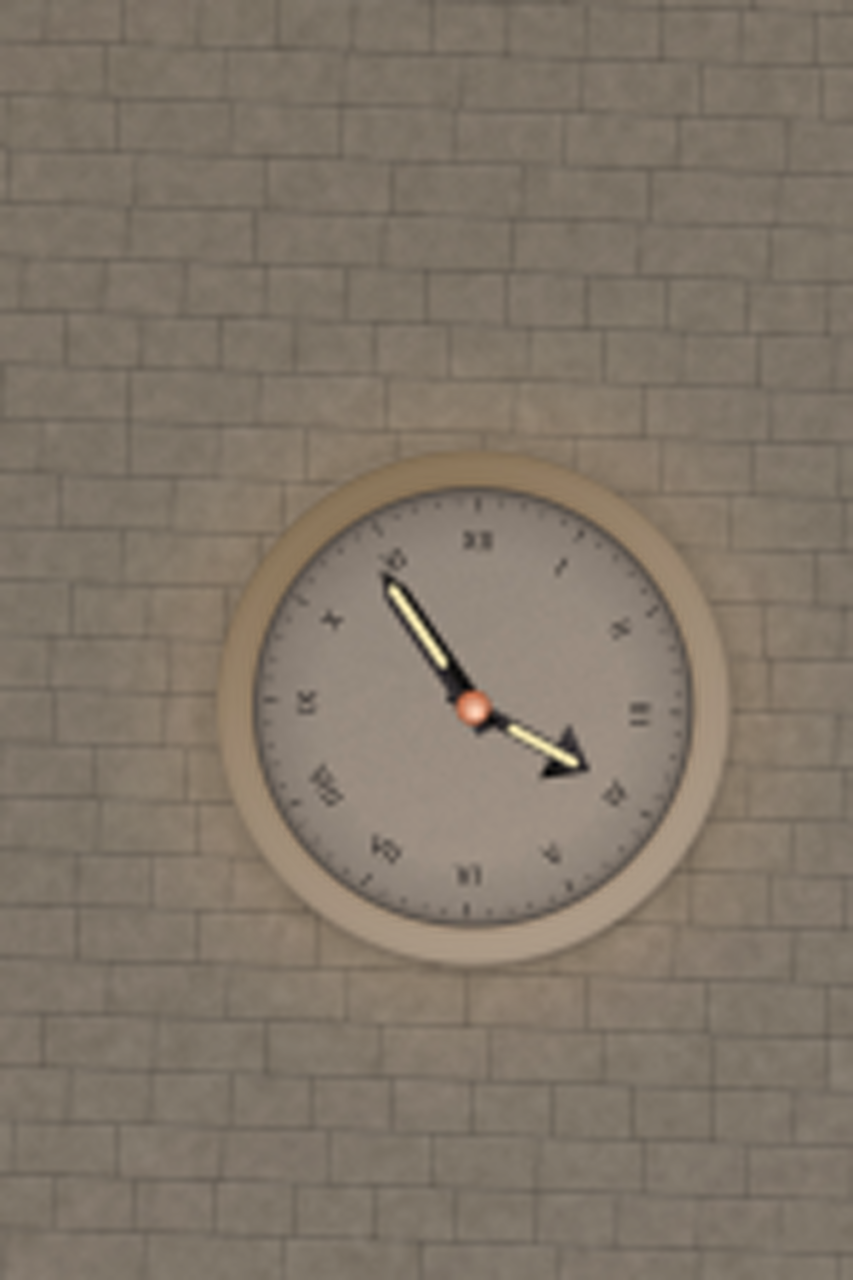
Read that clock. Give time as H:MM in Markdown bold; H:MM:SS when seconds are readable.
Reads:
**3:54**
